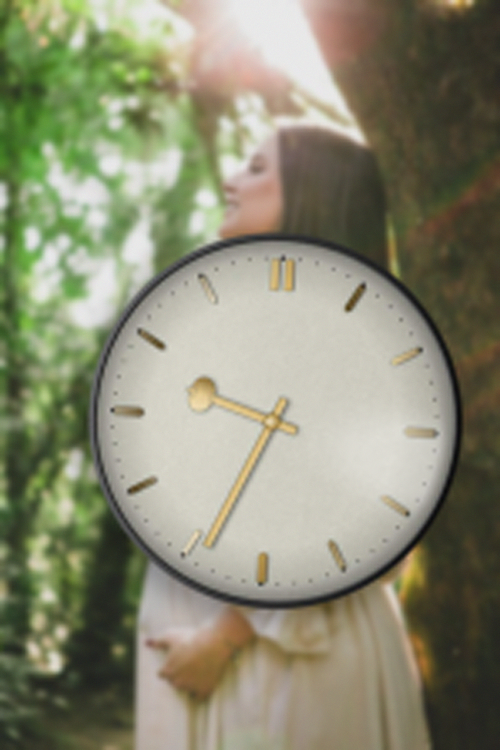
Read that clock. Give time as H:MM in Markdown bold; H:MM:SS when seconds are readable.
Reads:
**9:34**
